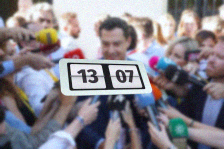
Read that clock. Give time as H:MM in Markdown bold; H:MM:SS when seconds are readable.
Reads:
**13:07**
